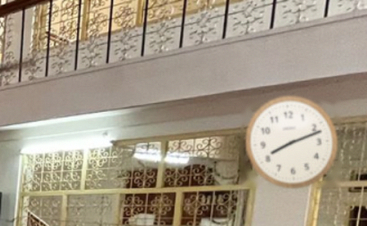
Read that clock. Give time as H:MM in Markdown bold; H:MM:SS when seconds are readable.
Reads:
**8:12**
